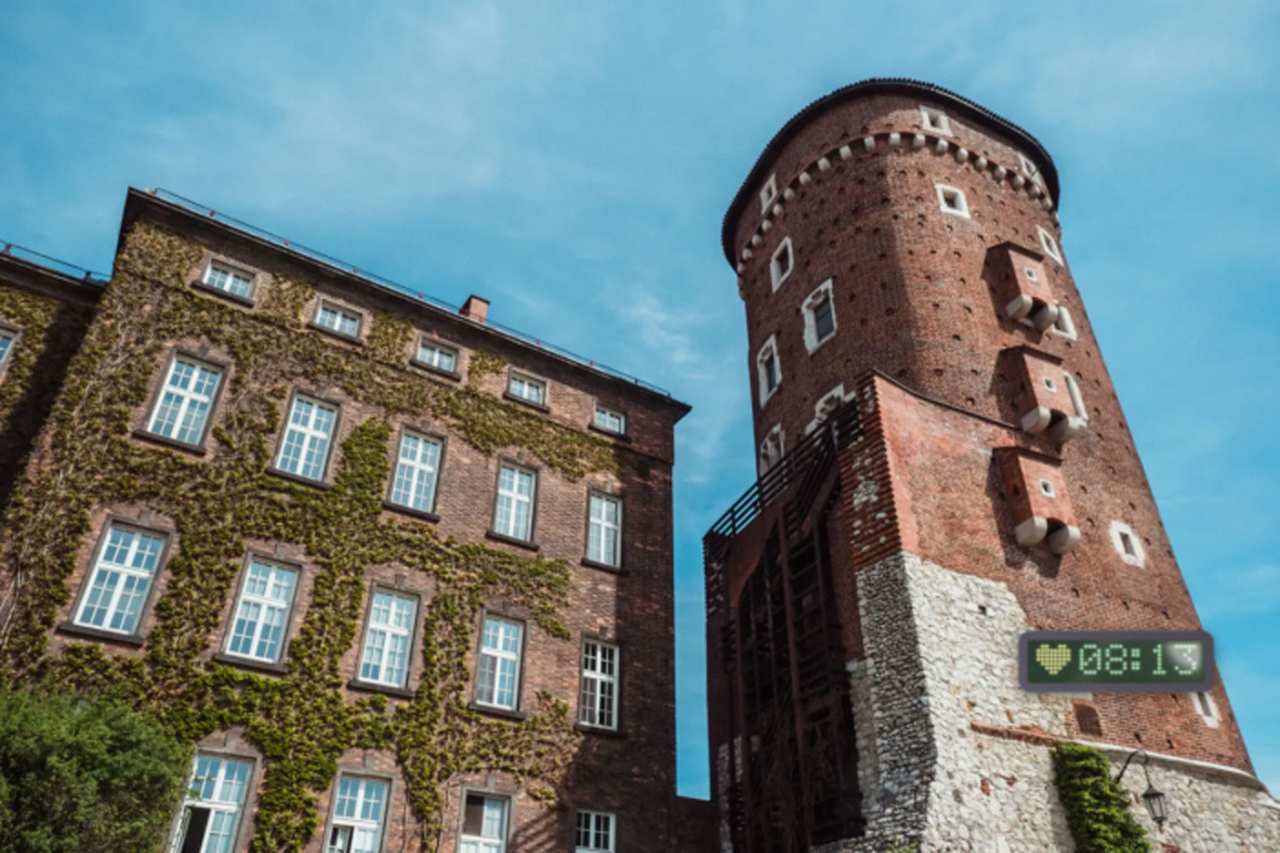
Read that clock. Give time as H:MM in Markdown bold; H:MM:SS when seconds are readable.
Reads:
**8:13**
